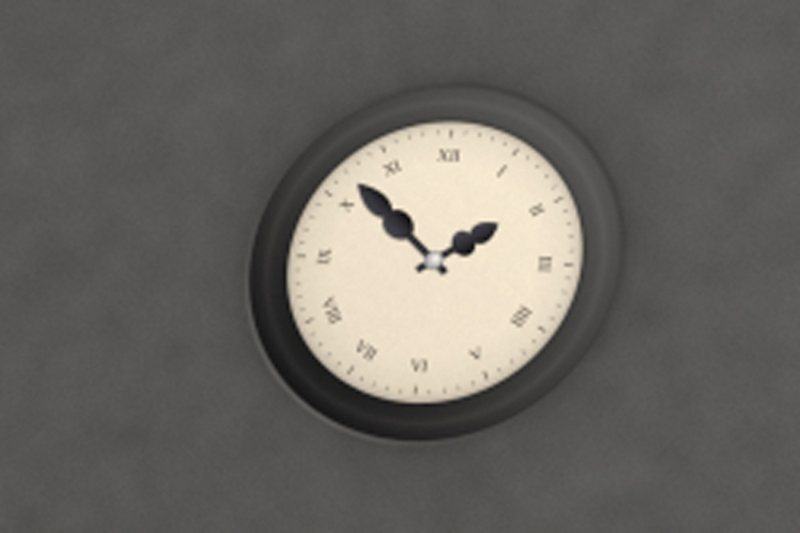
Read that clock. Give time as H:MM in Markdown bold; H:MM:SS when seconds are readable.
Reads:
**1:52**
